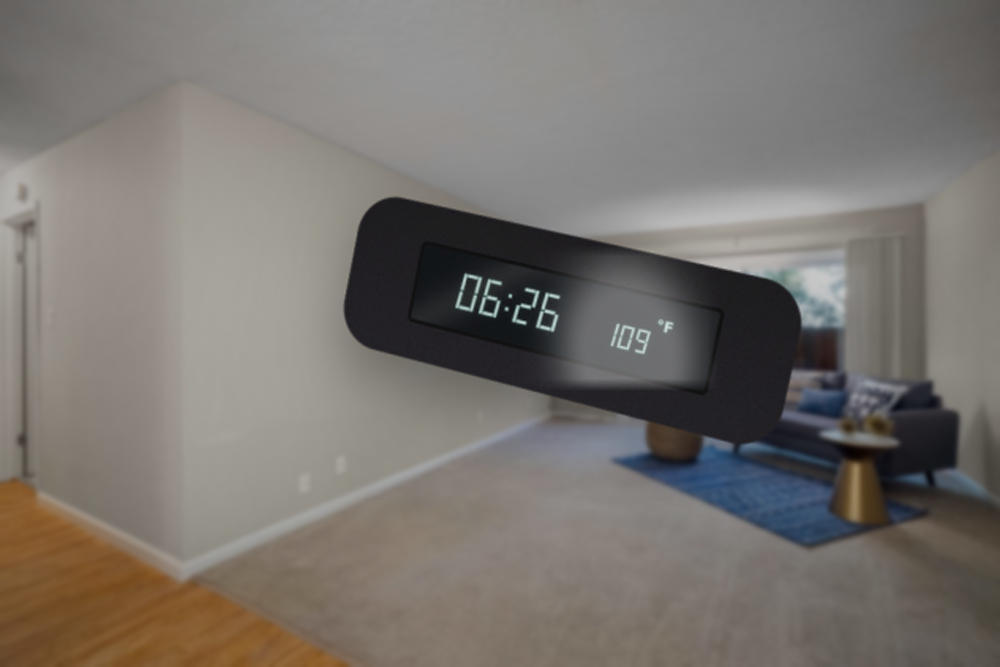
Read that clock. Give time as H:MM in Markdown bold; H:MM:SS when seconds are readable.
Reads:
**6:26**
